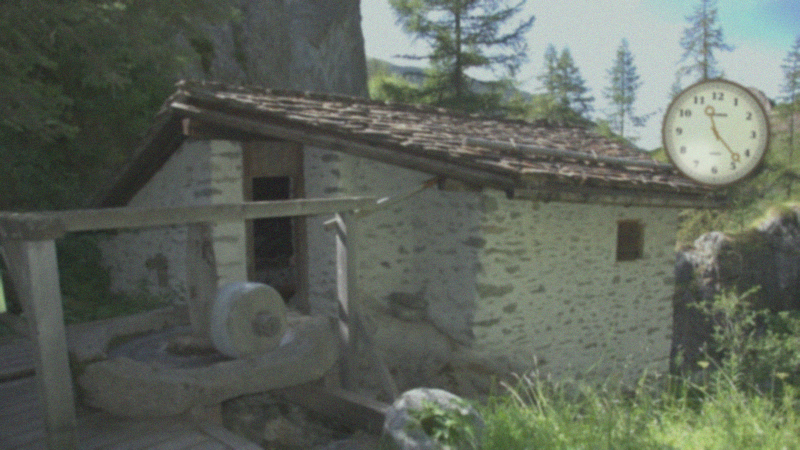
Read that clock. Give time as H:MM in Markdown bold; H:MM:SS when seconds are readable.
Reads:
**11:23**
